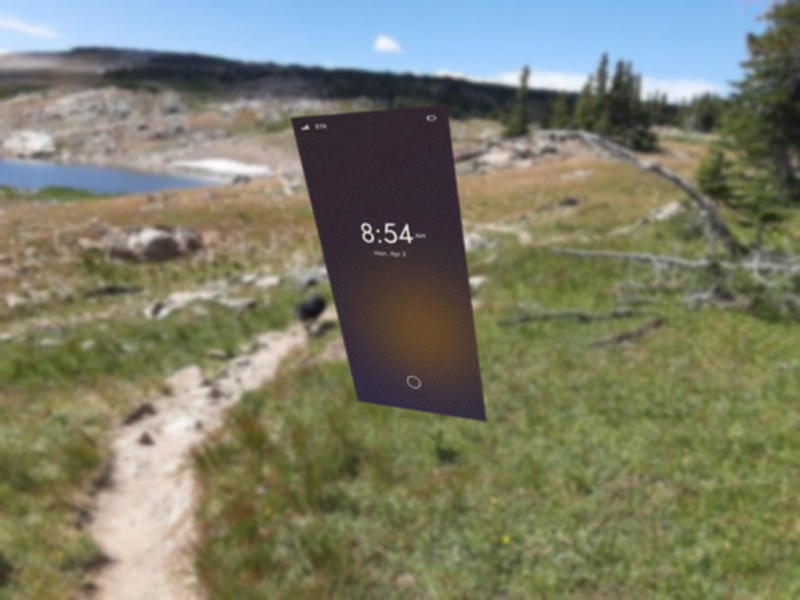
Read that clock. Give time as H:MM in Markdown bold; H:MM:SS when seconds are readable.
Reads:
**8:54**
